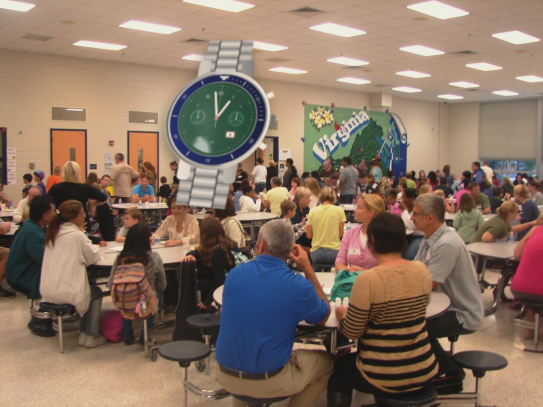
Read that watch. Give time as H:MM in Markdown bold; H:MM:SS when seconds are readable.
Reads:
**12:58**
